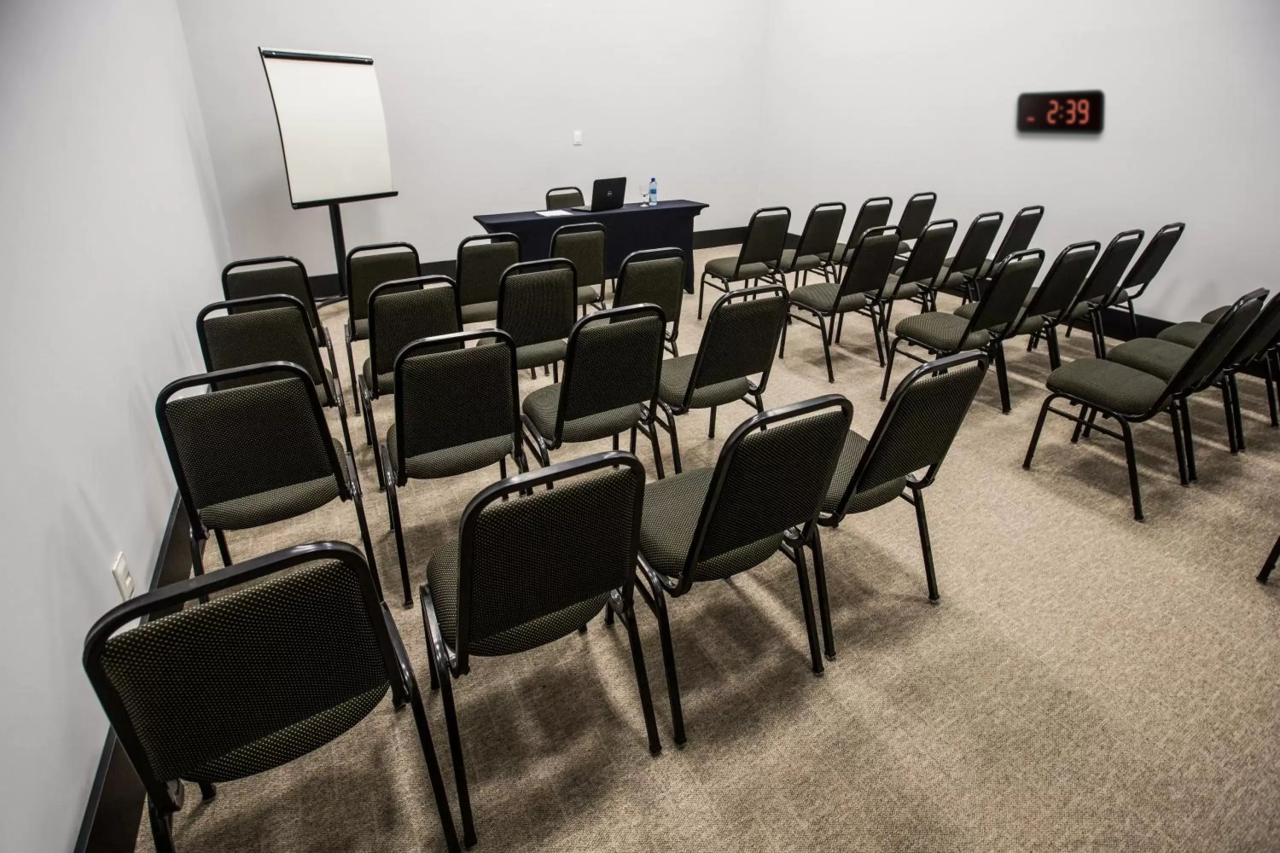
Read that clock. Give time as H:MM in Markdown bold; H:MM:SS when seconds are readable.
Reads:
**2:39**
